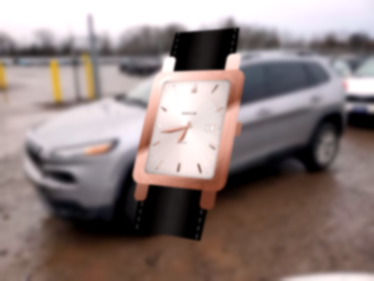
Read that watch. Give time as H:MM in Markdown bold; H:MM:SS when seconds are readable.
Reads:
**6:43**
